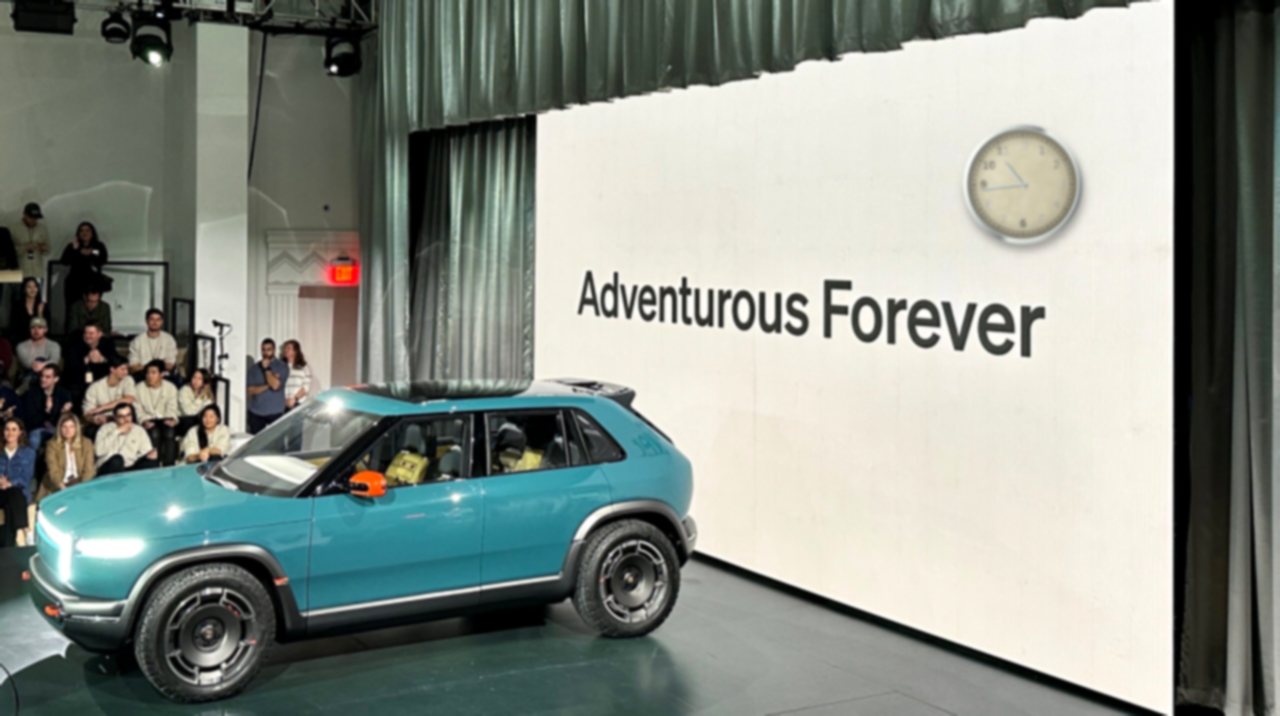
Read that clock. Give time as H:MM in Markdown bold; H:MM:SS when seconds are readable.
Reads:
**10:44**
